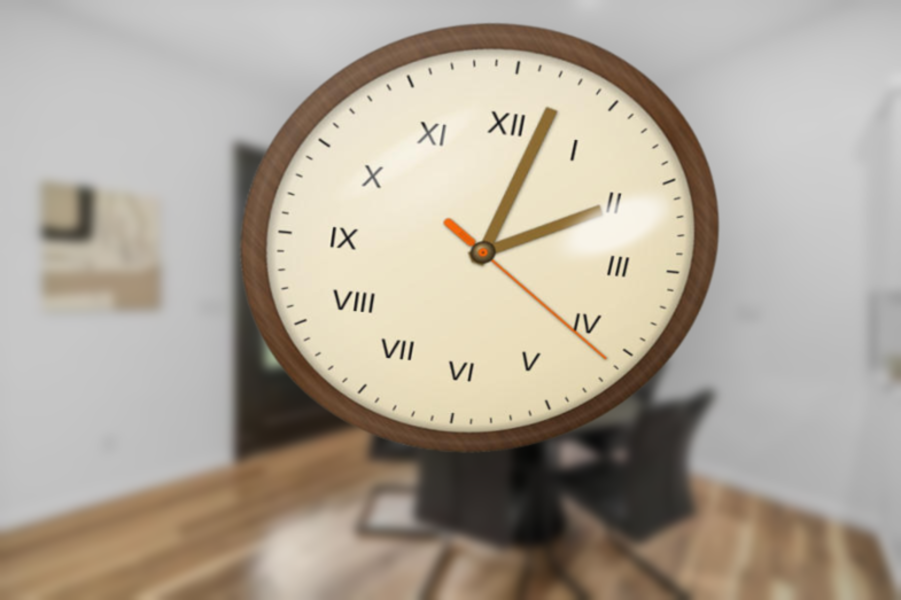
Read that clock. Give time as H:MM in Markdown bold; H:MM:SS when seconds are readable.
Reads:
**2:02:21**
